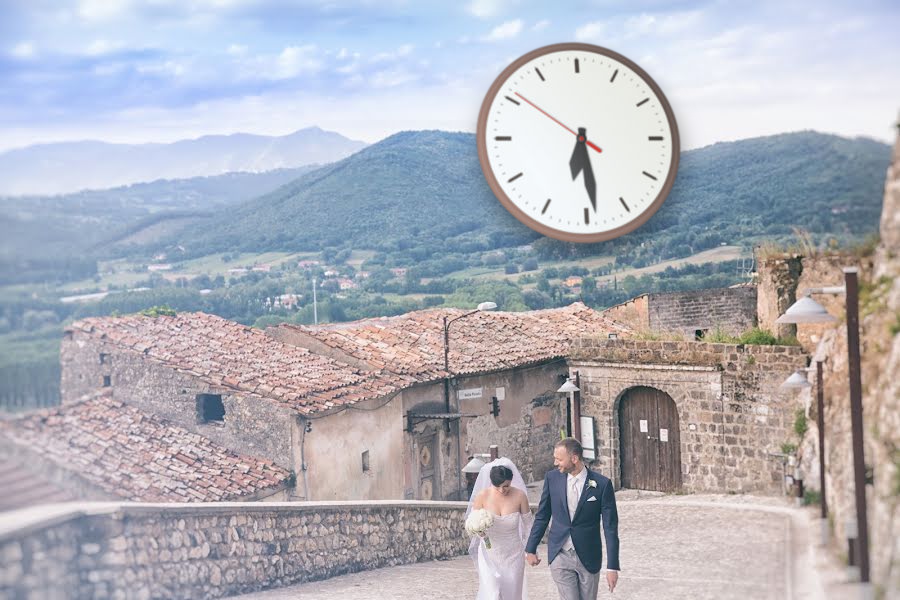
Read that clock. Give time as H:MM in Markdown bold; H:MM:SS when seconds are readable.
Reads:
**6:28:51**
